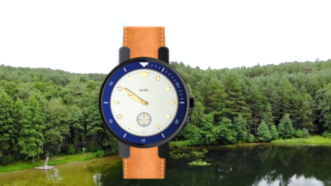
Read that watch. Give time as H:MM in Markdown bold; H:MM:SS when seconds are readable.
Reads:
**9:51**
